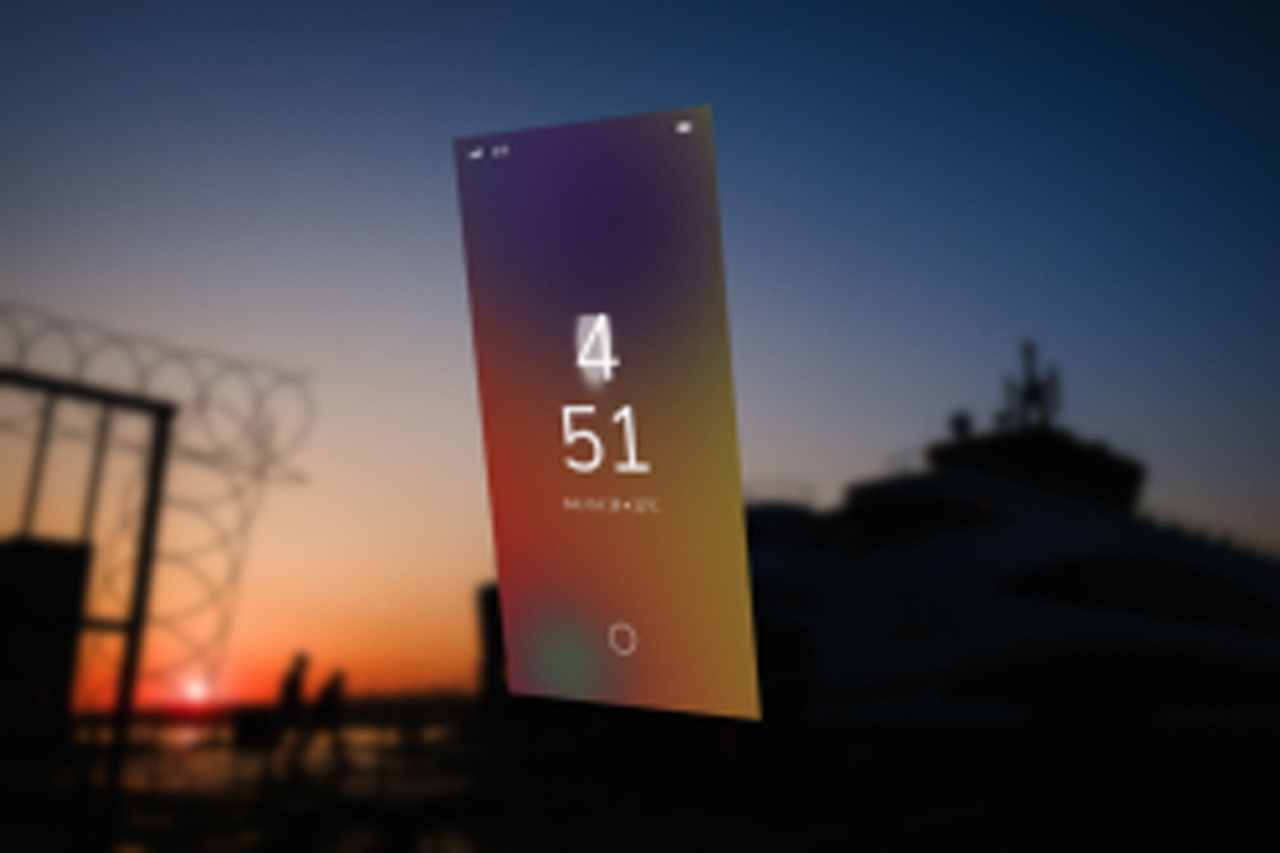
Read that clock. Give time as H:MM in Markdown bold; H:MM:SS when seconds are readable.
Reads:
**4:51**
